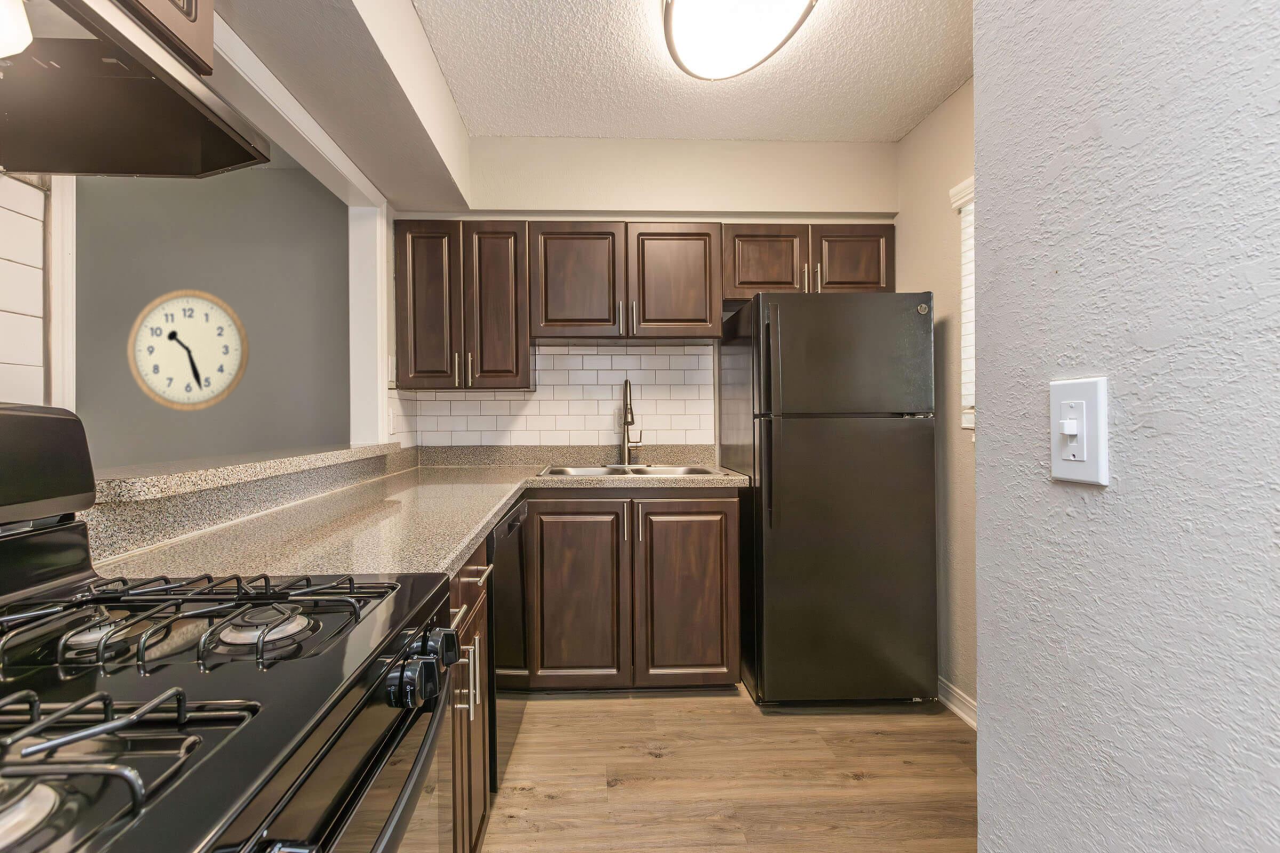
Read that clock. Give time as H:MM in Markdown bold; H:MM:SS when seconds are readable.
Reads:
**10:27**
